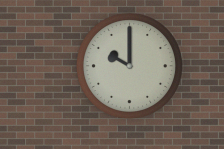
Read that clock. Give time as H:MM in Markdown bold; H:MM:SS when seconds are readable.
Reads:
**10:00**
